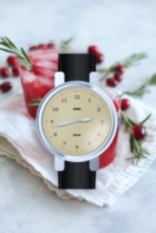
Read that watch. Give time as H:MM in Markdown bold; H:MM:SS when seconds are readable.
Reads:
**2:43**
